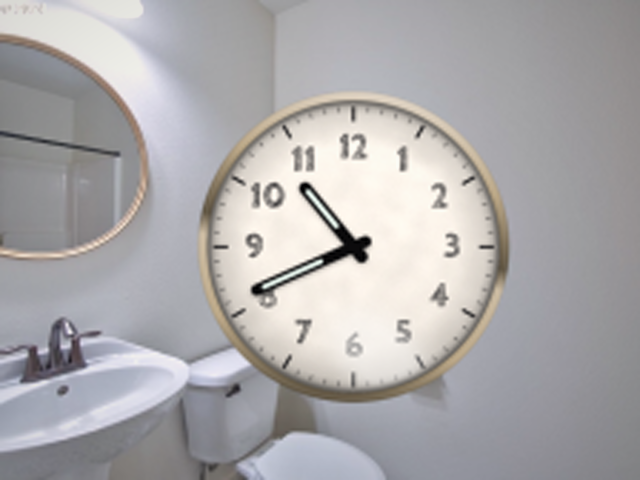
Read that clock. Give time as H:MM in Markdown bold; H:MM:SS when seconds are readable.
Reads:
**10:41**
